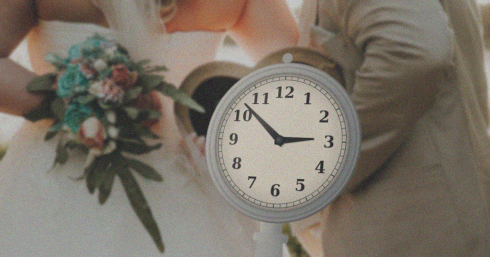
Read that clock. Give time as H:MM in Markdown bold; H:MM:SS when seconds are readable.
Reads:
**2:52**
